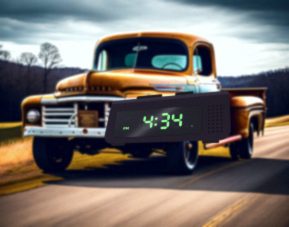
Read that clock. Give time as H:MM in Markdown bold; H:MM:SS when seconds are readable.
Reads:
**4:34**
